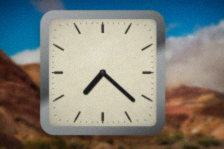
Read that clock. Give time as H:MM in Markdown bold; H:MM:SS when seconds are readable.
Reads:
**7:22**
